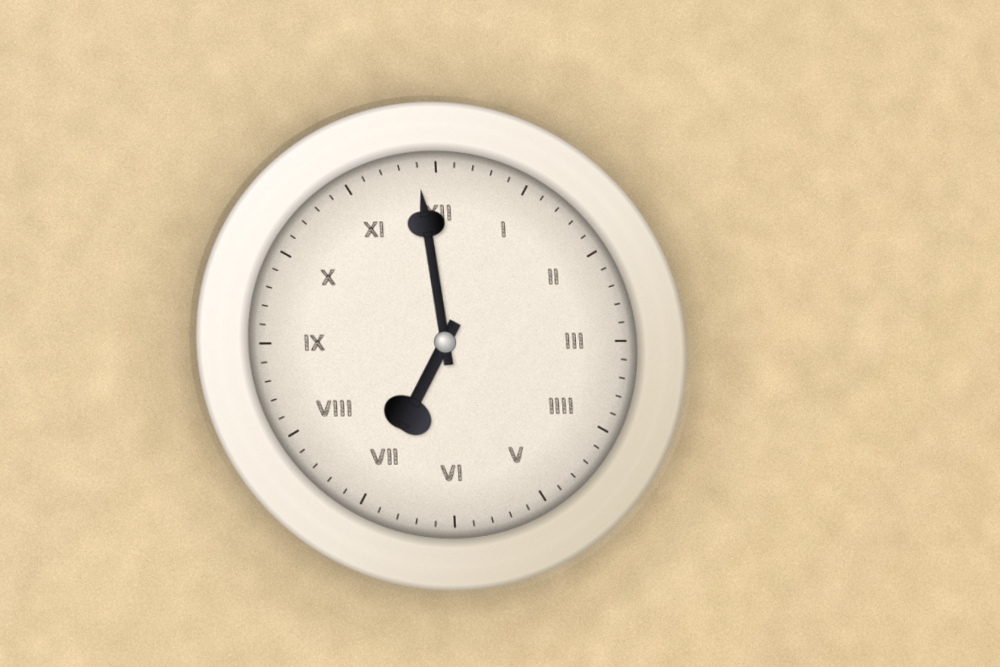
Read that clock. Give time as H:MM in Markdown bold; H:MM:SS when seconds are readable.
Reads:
**6:59**
